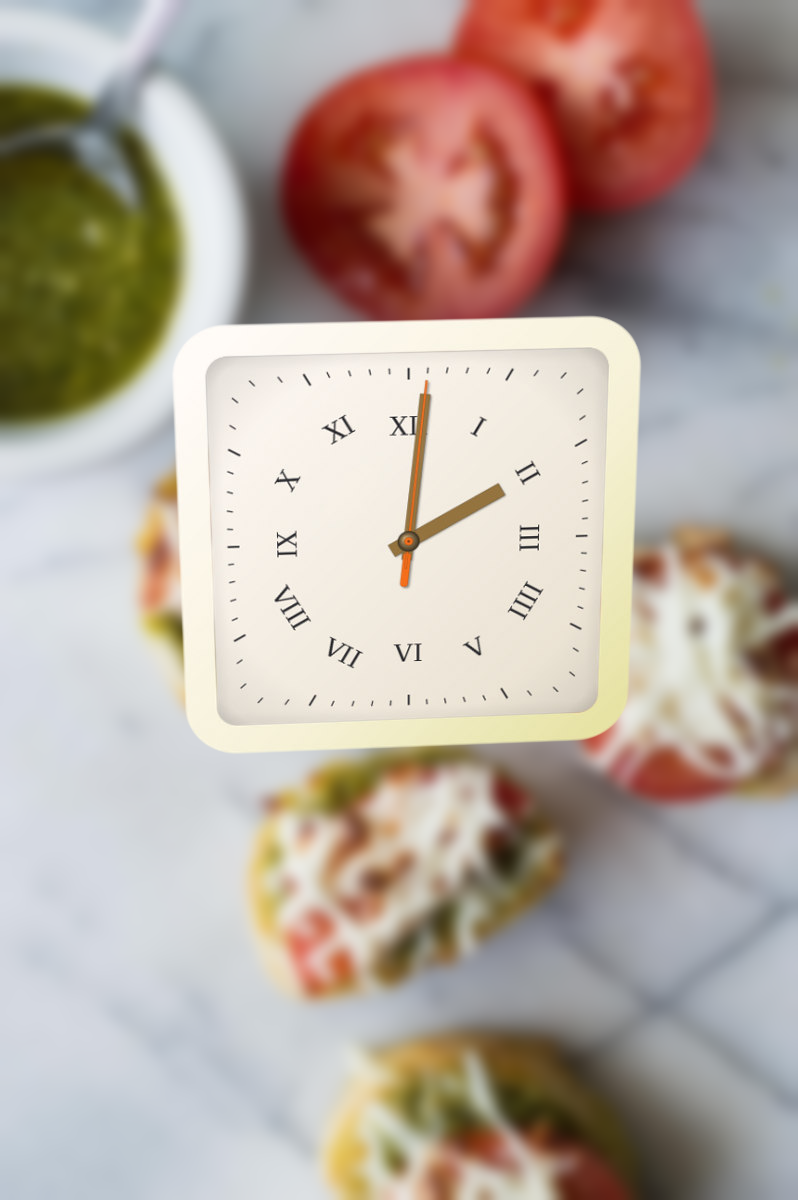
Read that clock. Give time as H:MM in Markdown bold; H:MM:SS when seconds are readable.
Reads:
**2:01:01**
